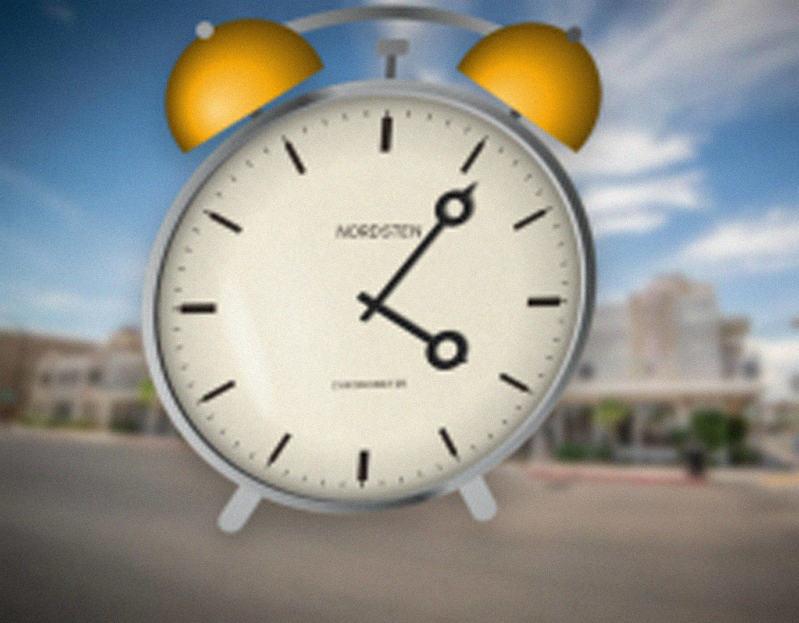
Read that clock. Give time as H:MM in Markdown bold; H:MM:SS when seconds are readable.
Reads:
**4:06**
